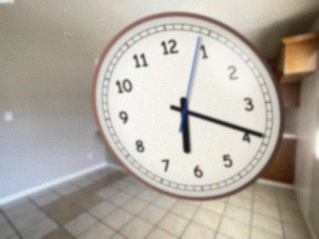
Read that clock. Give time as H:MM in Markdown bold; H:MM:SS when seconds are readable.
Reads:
**6:19:04**
